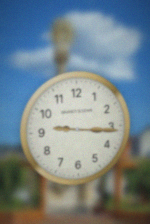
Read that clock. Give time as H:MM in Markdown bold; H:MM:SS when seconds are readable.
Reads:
**9:16**
